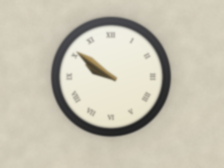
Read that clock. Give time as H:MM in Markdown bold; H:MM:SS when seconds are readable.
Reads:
**9:51**
